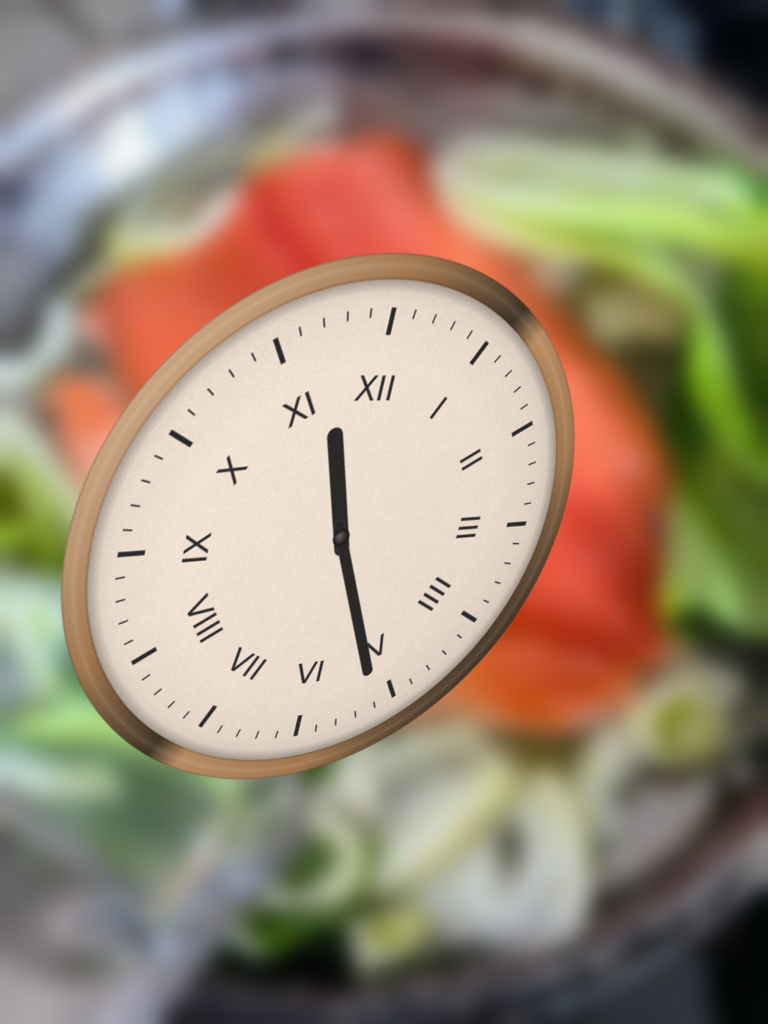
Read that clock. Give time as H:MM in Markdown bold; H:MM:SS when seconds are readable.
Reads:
**11:26**
